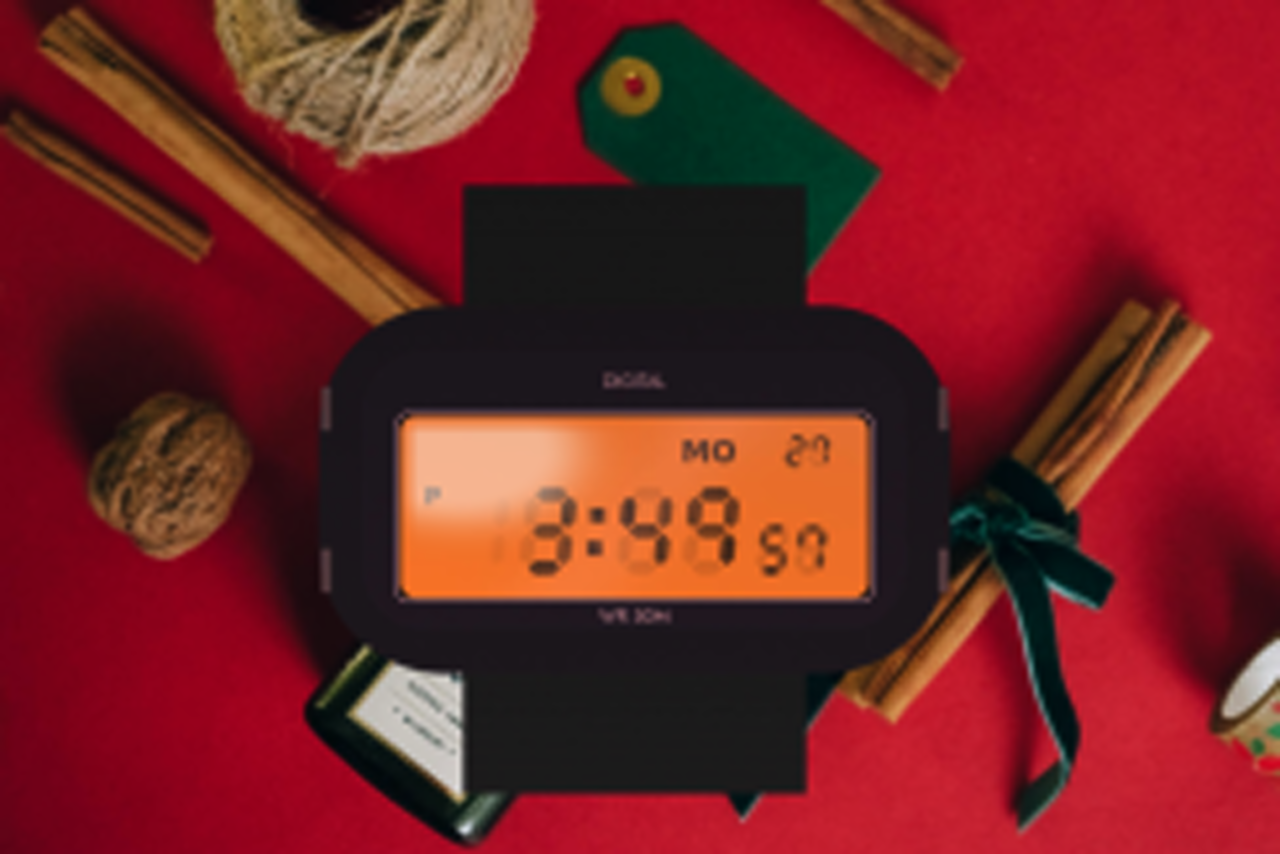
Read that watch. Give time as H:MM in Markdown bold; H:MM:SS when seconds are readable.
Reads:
**3:49:57**
